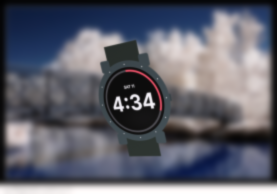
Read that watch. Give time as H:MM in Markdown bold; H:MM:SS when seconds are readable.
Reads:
**4:34**
